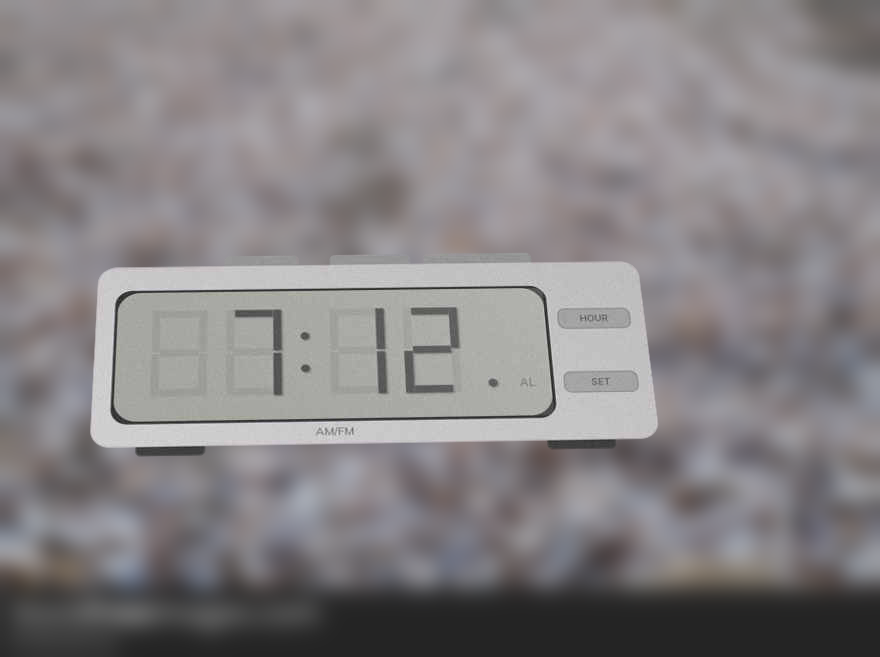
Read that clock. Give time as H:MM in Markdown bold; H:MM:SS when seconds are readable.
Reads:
**7:12**
